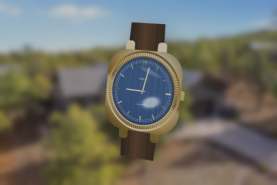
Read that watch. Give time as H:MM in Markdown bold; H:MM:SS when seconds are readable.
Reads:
**9:02**
